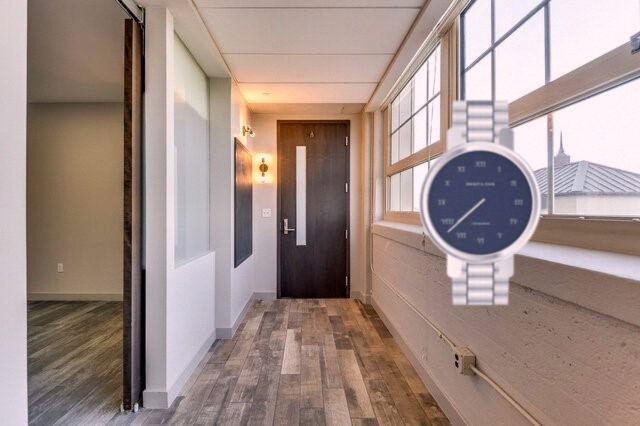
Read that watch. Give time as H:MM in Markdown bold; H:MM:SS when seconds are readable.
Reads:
**7:38**
